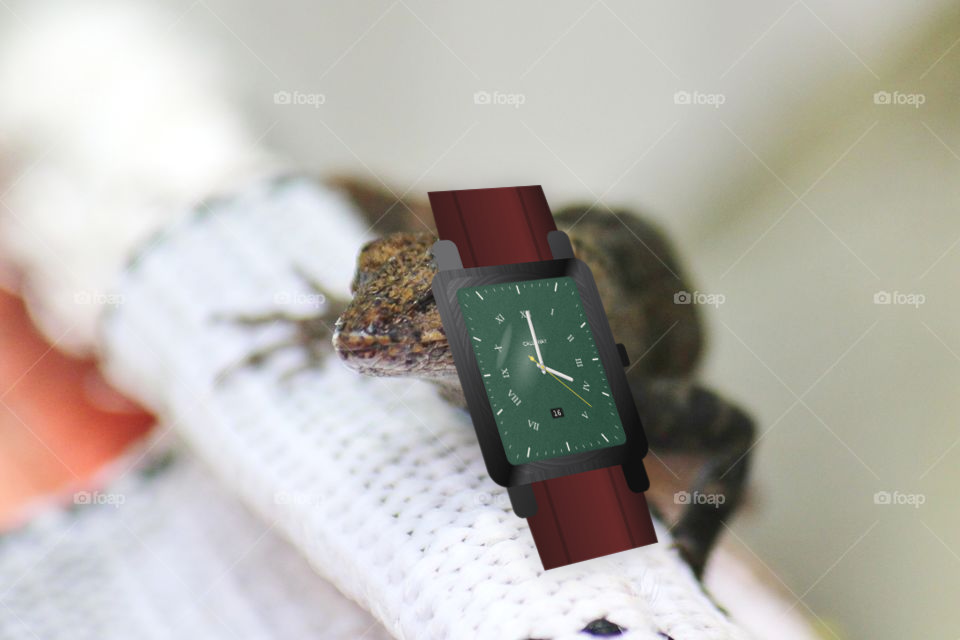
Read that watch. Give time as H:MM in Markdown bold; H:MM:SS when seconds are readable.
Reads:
**4:00:23**
